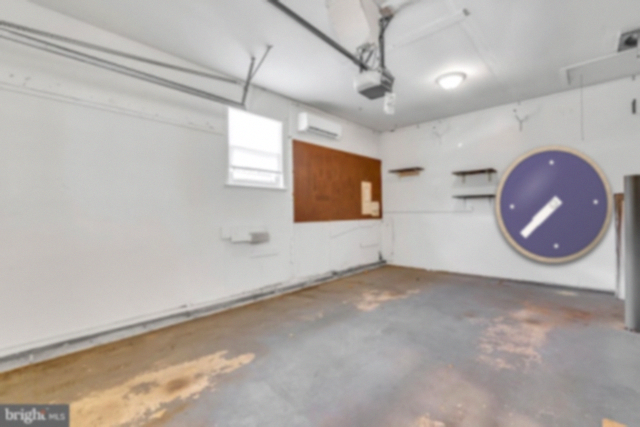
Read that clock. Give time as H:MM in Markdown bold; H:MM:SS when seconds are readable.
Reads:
**7:38**
